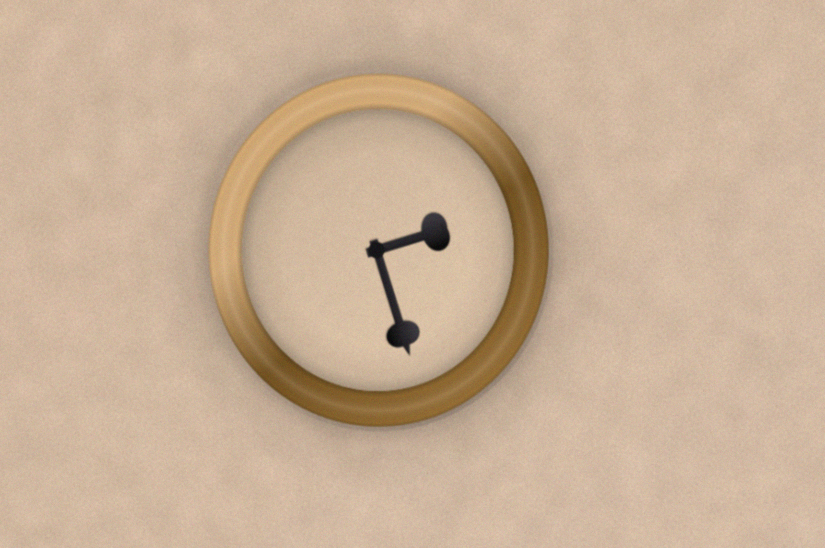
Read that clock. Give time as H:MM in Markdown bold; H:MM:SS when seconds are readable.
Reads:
**2:27**
